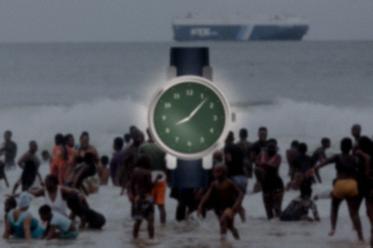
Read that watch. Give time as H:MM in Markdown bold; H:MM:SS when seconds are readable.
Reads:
**8:07**
